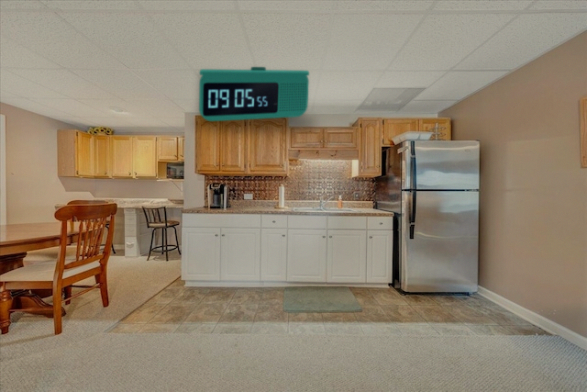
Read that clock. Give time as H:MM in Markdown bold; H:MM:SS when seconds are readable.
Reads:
**9:05:55**
